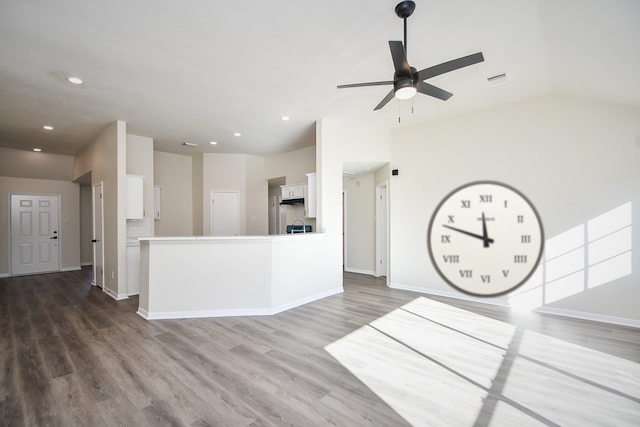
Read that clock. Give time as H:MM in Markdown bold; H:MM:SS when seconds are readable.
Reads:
**11:48**
